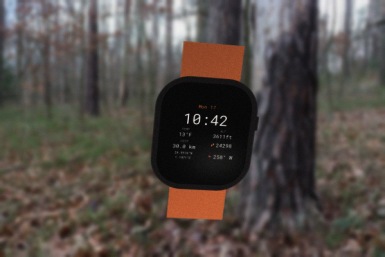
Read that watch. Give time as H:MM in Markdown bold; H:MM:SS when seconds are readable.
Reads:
**10:42**
